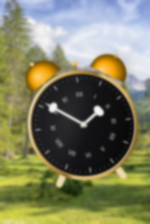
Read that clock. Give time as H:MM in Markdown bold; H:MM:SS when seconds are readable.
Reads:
**1:51**
